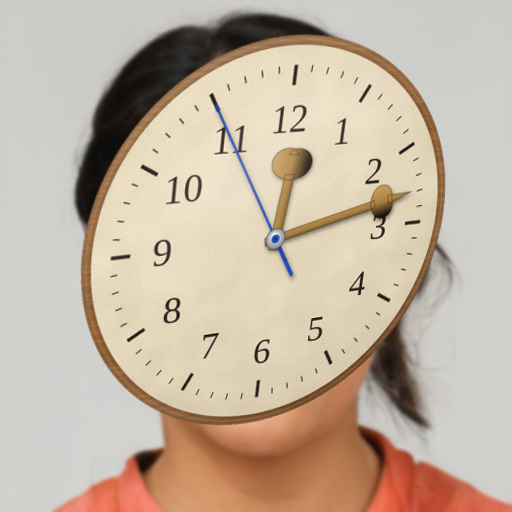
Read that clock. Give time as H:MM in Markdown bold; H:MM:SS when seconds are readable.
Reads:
**12:12:55**
